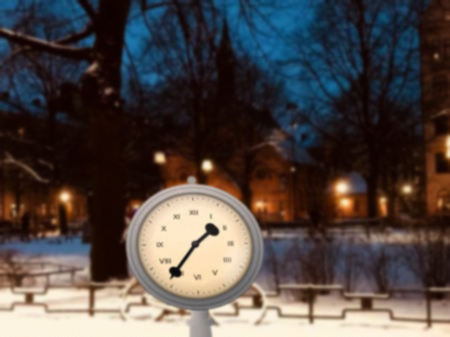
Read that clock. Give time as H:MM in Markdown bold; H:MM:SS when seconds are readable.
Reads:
**1:36**
